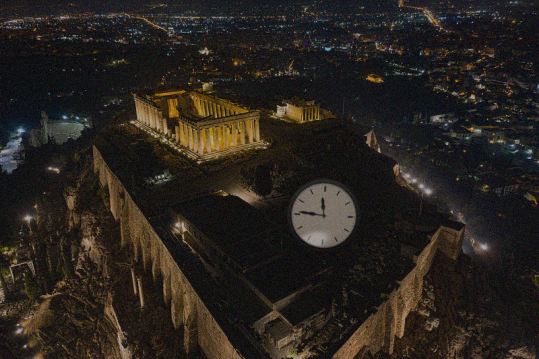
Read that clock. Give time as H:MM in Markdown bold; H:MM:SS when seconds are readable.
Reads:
**11:46**
